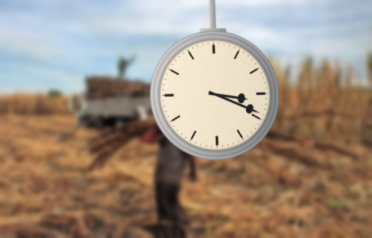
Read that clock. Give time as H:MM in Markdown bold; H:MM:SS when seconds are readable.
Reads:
**3:19**
